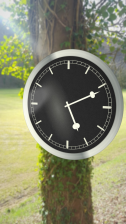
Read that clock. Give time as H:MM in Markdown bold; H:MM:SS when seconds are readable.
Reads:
**5:11**
